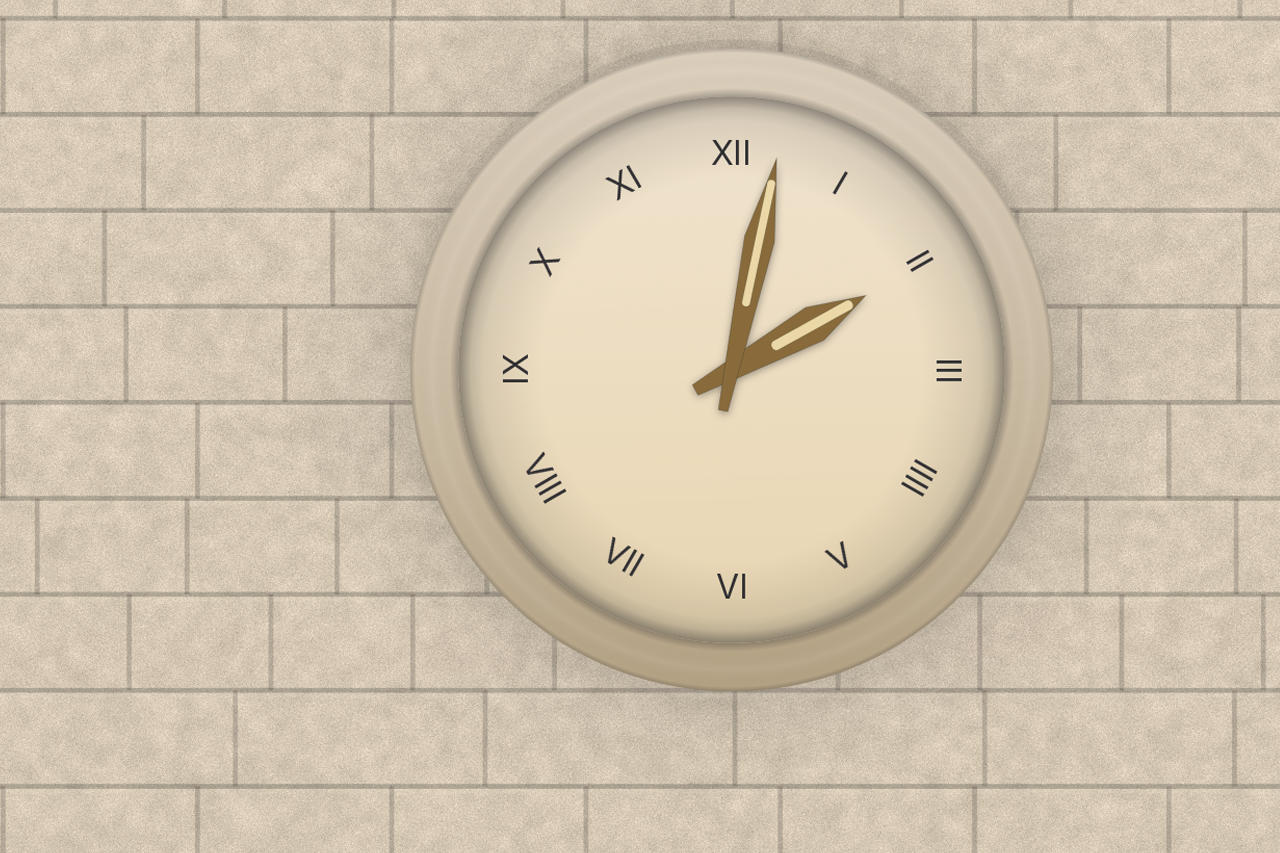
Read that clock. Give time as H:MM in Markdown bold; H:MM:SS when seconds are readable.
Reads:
**2:02**
